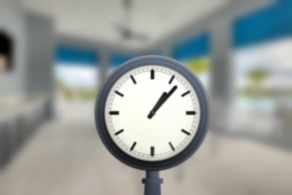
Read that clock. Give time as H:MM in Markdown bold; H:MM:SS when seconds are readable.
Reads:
**1:07**
